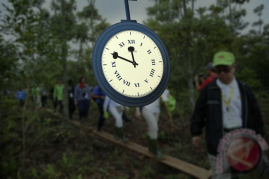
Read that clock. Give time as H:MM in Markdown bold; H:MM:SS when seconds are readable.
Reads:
**11:49**
